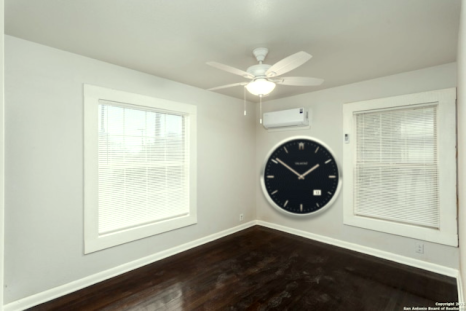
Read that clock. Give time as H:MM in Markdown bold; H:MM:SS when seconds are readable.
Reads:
**1:51**
